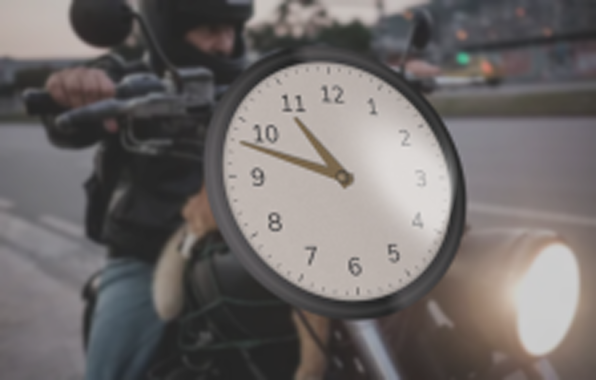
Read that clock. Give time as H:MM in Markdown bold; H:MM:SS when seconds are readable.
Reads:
**10:48**
